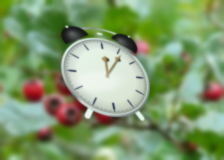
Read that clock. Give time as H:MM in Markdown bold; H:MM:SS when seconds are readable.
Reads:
**12:06**
